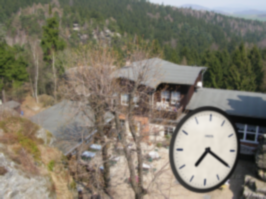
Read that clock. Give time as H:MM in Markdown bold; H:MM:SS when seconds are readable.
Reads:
**7:20**
